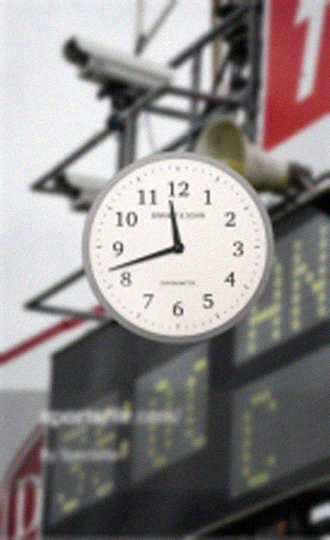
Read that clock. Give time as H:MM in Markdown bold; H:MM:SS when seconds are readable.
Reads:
**11:42**
